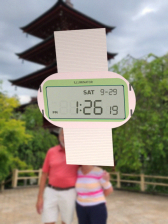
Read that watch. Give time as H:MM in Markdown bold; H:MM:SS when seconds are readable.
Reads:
**1:26:19**
